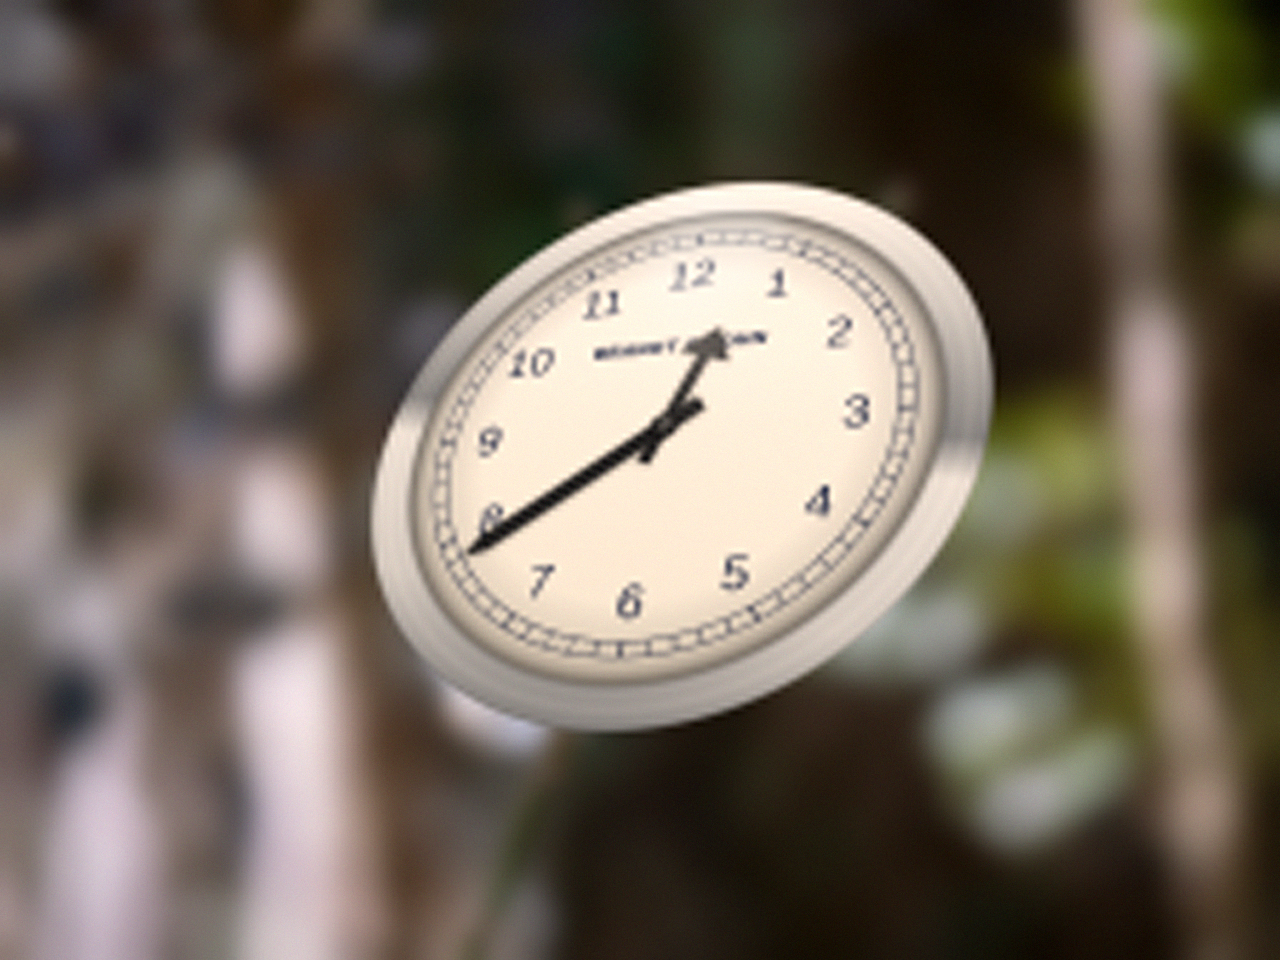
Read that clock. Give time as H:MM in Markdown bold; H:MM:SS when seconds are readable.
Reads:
**12:39**
